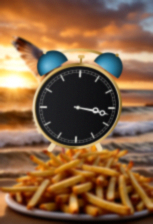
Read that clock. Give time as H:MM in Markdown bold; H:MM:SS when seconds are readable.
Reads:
**3:17**
